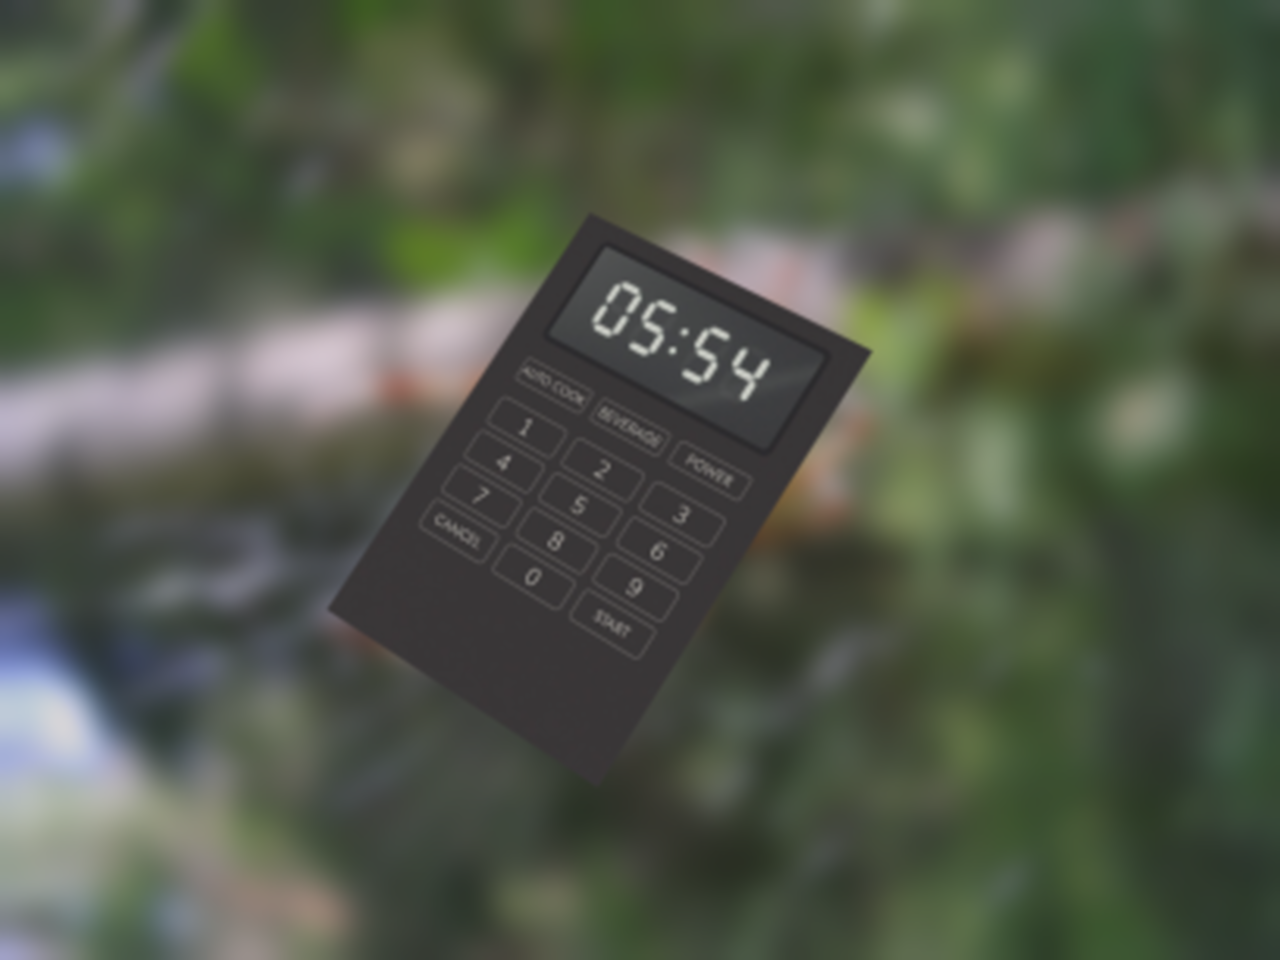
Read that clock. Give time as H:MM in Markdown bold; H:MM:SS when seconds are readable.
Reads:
**5:54**
